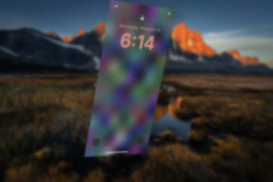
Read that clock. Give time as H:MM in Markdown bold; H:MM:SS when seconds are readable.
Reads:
**6:14**
